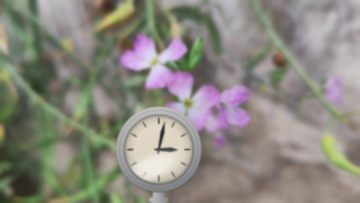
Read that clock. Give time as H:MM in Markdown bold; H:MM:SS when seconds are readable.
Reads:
**3:02**
